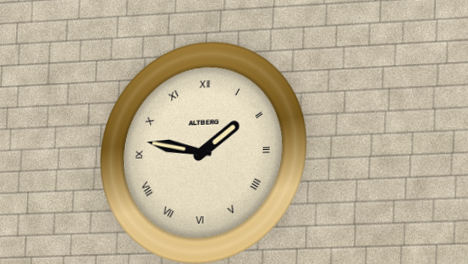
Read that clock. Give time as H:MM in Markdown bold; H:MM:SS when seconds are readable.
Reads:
**1:47**
